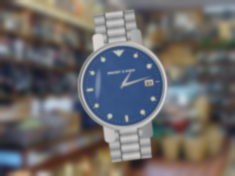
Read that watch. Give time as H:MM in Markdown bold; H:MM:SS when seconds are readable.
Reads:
**1:13**
